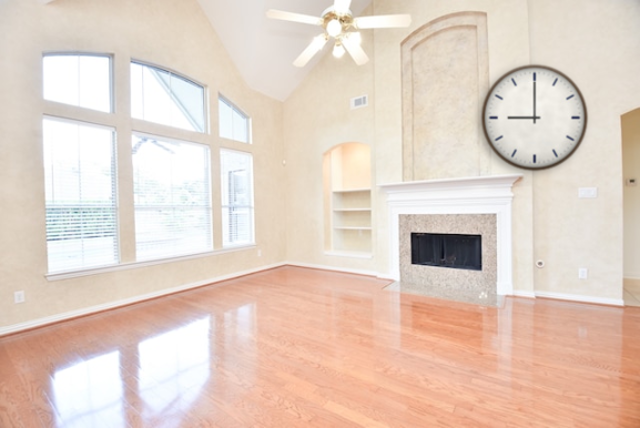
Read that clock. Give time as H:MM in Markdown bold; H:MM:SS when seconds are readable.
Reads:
**9:00**
